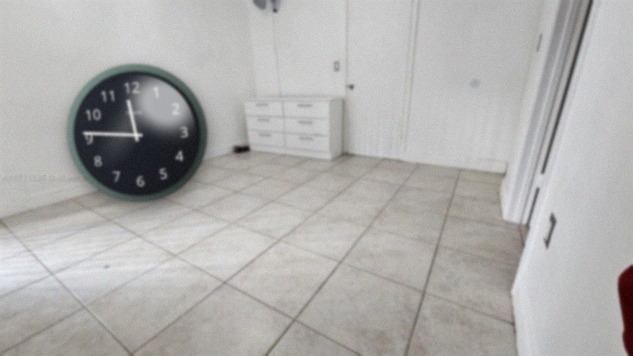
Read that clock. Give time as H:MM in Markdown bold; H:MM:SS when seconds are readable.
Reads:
**11:46**
